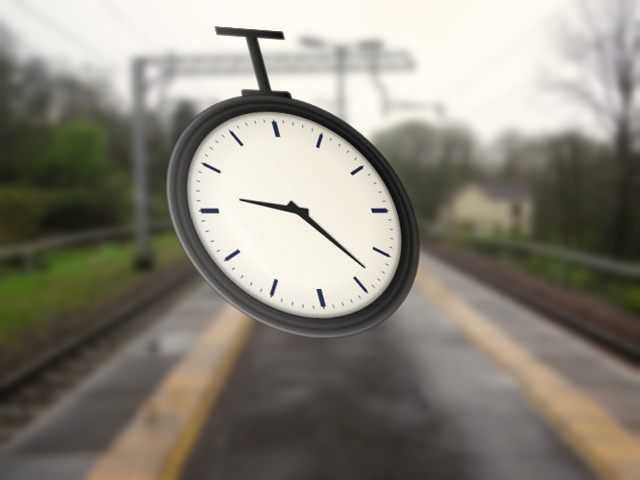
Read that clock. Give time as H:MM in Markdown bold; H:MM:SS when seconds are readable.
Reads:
**9:23**
